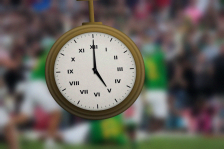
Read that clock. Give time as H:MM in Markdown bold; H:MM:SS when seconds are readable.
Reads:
**5:00**
